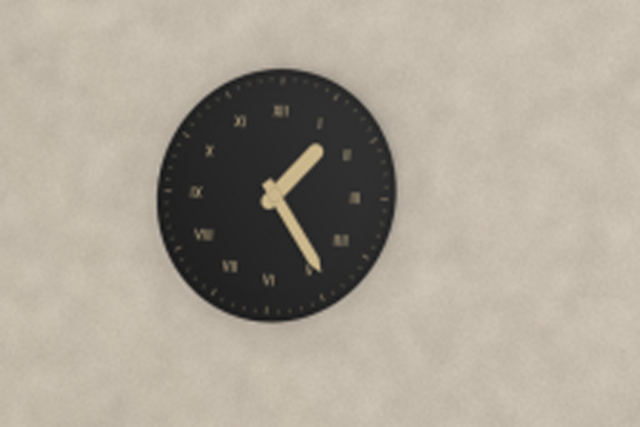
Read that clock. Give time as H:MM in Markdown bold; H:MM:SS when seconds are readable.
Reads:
**1:24**
